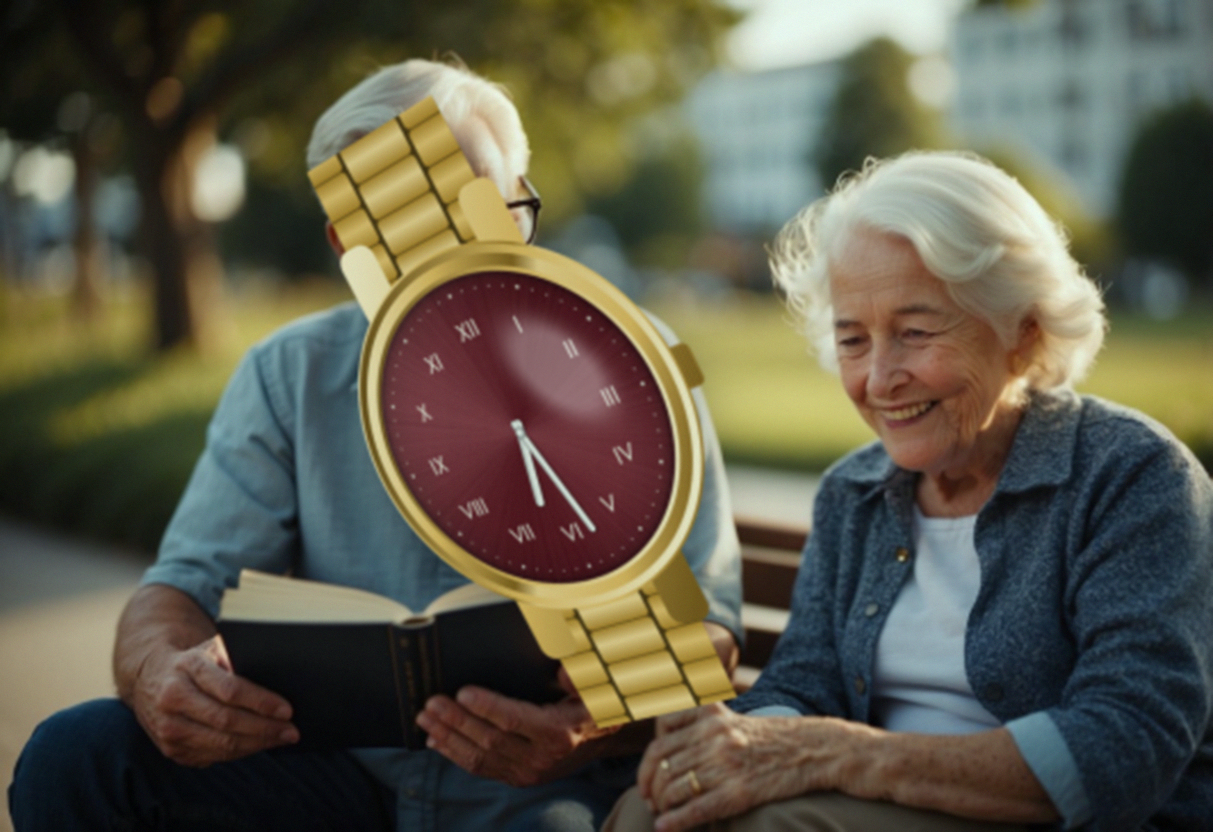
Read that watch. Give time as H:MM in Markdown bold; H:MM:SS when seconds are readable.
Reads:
**6:28**
